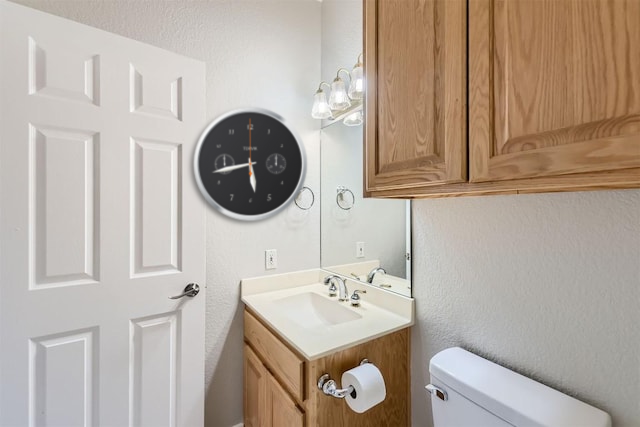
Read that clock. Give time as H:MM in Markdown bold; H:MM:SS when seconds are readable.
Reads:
**5:43**
